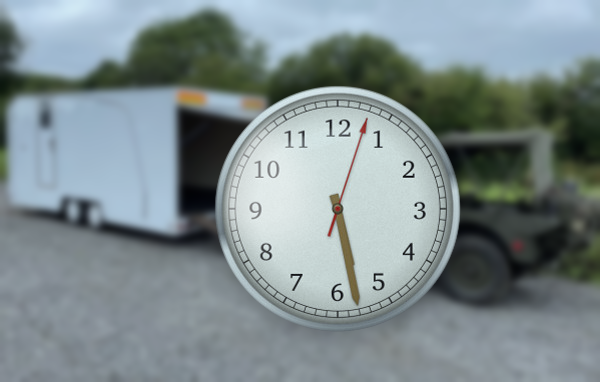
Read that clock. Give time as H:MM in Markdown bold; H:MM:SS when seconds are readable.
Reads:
**5:28:03**
